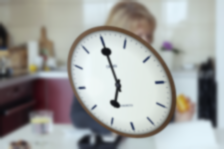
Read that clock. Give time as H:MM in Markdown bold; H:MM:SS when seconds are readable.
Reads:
**7:00**
